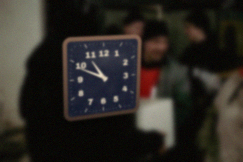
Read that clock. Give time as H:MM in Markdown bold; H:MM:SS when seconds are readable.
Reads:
**10:49**
